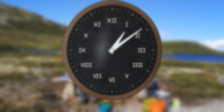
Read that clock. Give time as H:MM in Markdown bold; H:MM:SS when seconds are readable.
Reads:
**1:09**
